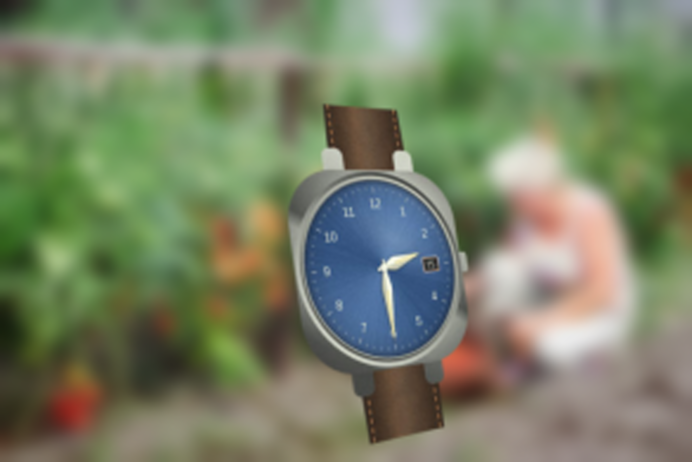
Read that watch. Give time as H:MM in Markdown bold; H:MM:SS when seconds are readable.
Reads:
**2:30**
